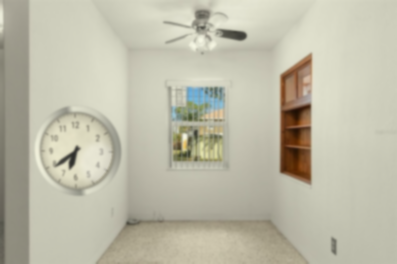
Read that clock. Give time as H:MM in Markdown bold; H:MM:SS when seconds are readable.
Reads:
**6:39**
